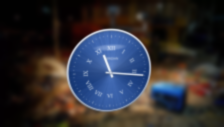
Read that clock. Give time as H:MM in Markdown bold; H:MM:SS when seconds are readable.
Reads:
**11:16**
